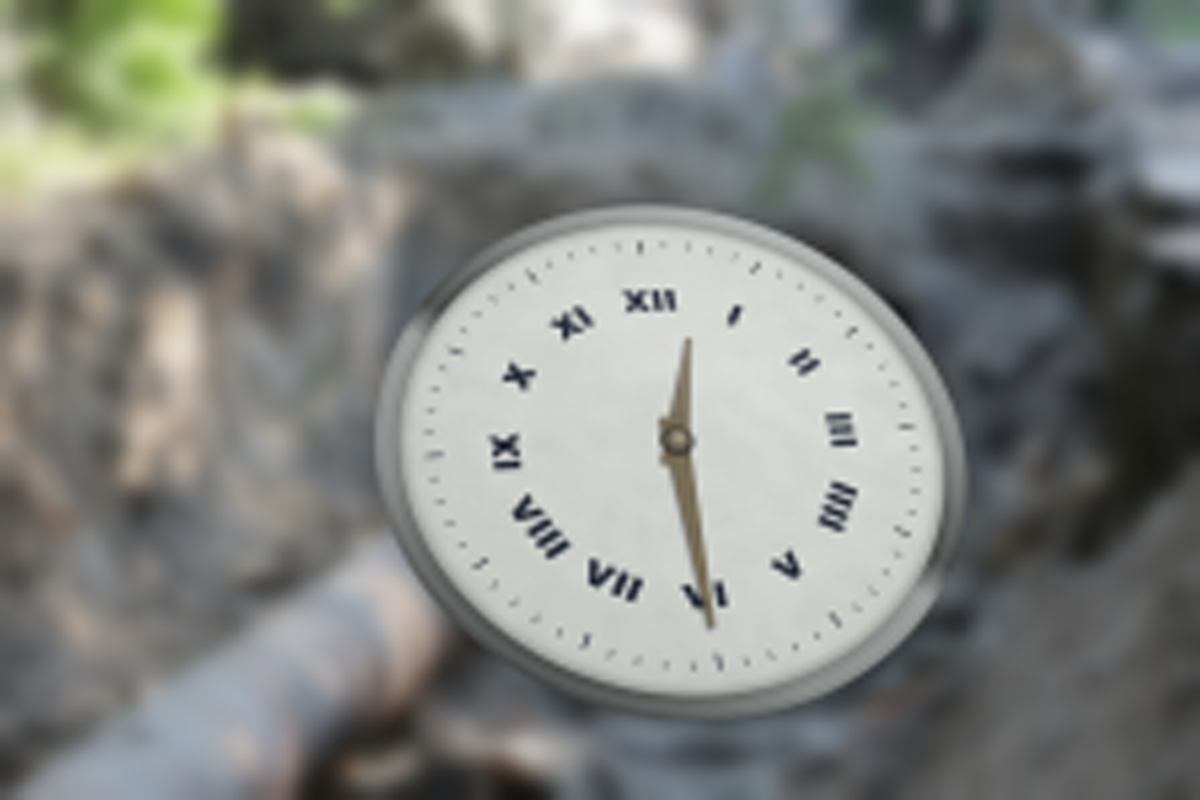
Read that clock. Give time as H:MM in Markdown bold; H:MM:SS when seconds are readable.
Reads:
**12:30**
